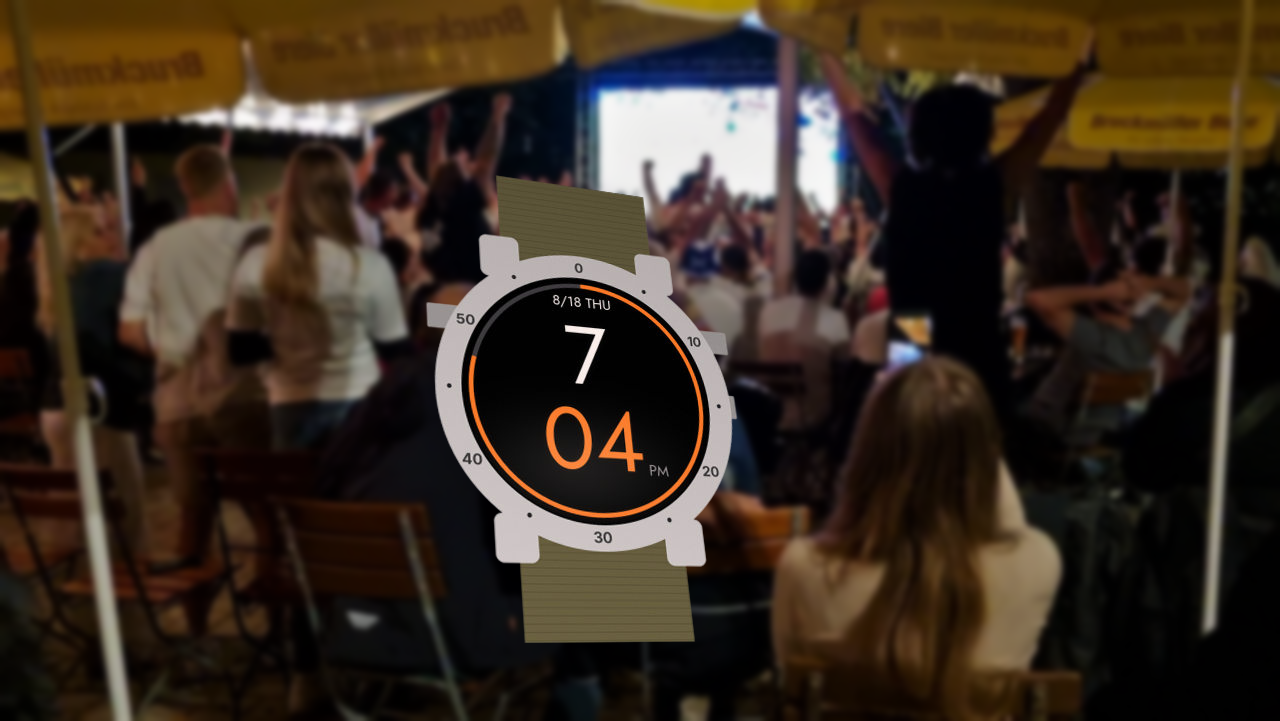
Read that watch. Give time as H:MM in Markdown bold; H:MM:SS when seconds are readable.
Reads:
**7:04**
